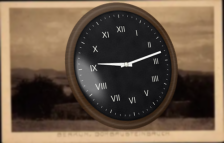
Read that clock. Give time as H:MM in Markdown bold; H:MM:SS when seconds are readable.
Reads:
**9:13**
